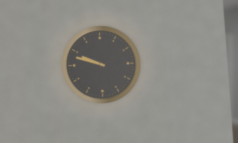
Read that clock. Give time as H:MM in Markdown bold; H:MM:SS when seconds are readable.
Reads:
**9:48**
